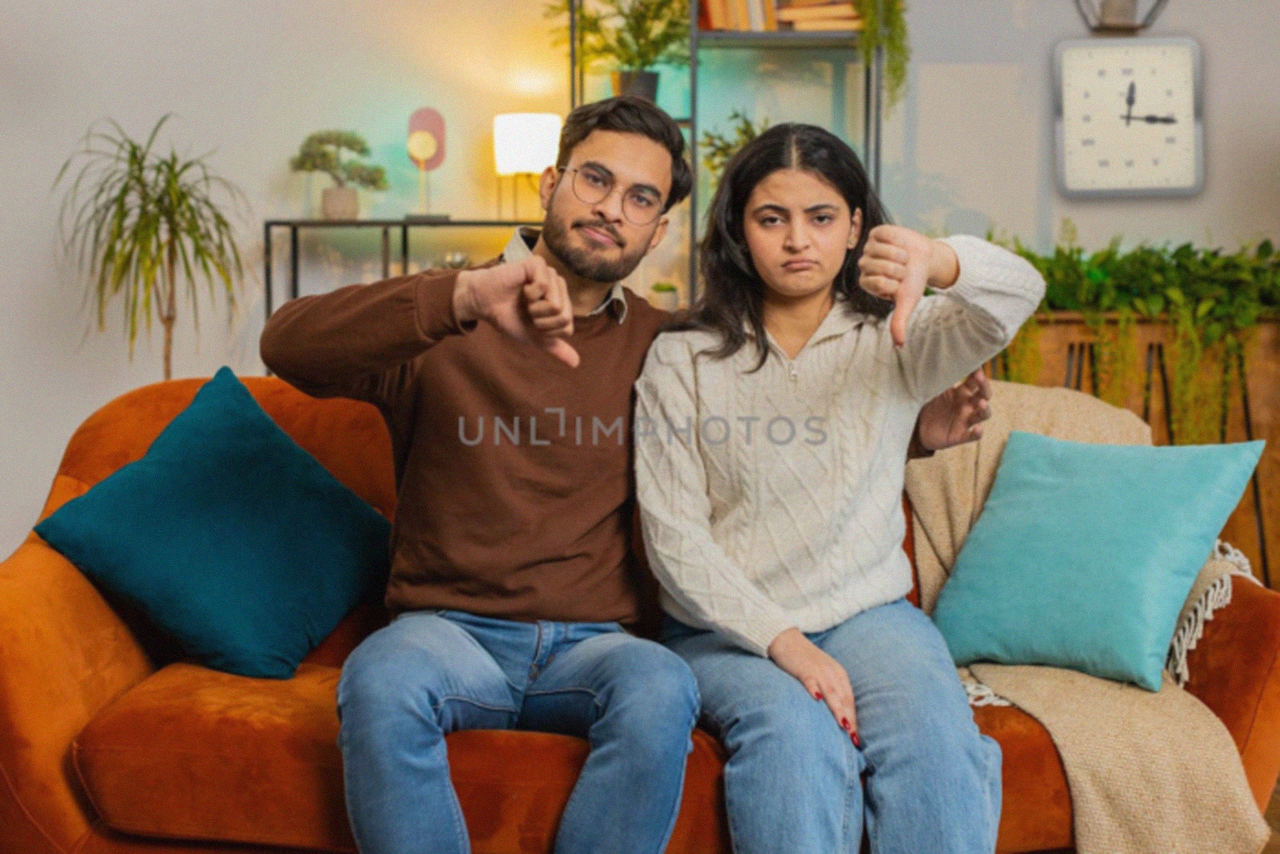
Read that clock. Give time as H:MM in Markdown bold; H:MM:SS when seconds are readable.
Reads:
**12:16**
